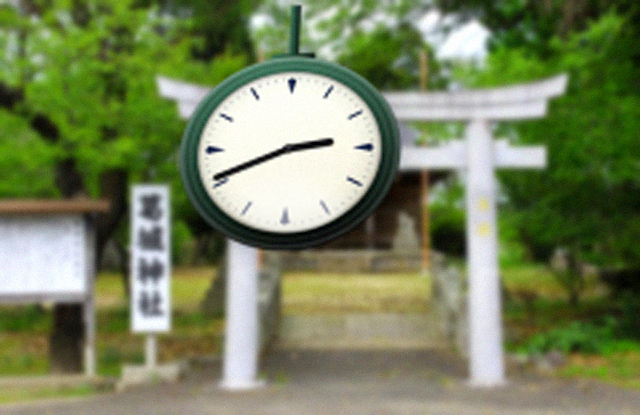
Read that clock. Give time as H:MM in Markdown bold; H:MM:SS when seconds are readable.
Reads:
**2:41**
